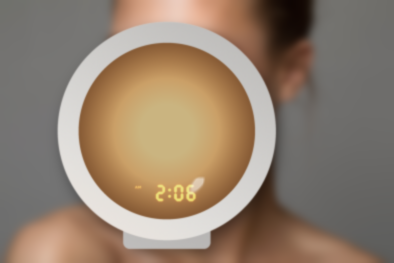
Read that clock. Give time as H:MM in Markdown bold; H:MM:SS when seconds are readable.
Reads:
**2:06**
